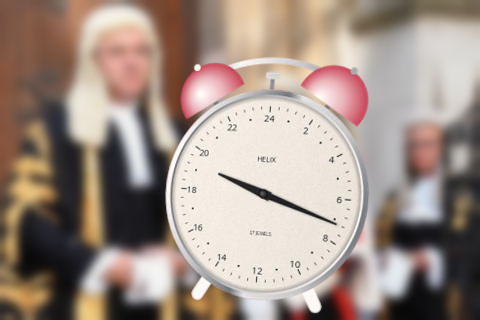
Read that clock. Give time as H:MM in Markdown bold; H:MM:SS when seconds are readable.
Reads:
**19:18**
